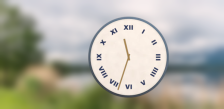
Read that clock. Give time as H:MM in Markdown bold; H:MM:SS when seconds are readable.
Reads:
**11:33**
